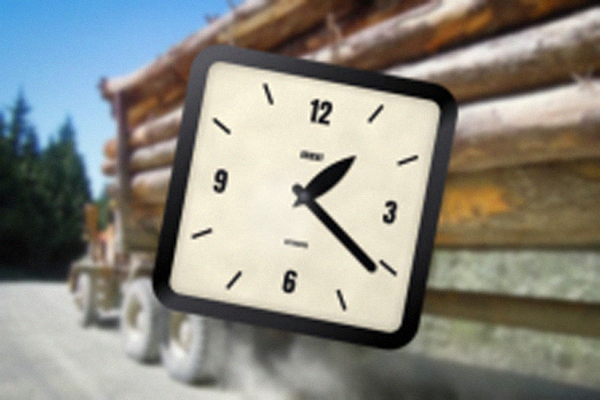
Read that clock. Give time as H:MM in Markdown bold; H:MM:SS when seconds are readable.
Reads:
**1:21**
